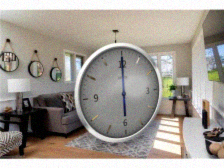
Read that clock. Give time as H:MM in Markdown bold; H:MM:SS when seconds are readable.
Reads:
**6:00**
